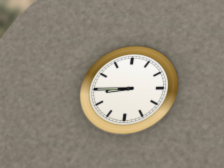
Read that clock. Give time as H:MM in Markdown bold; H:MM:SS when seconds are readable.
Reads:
**8:45**
